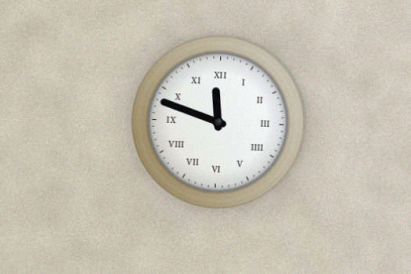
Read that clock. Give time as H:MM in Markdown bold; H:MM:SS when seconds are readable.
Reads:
**11:48**
